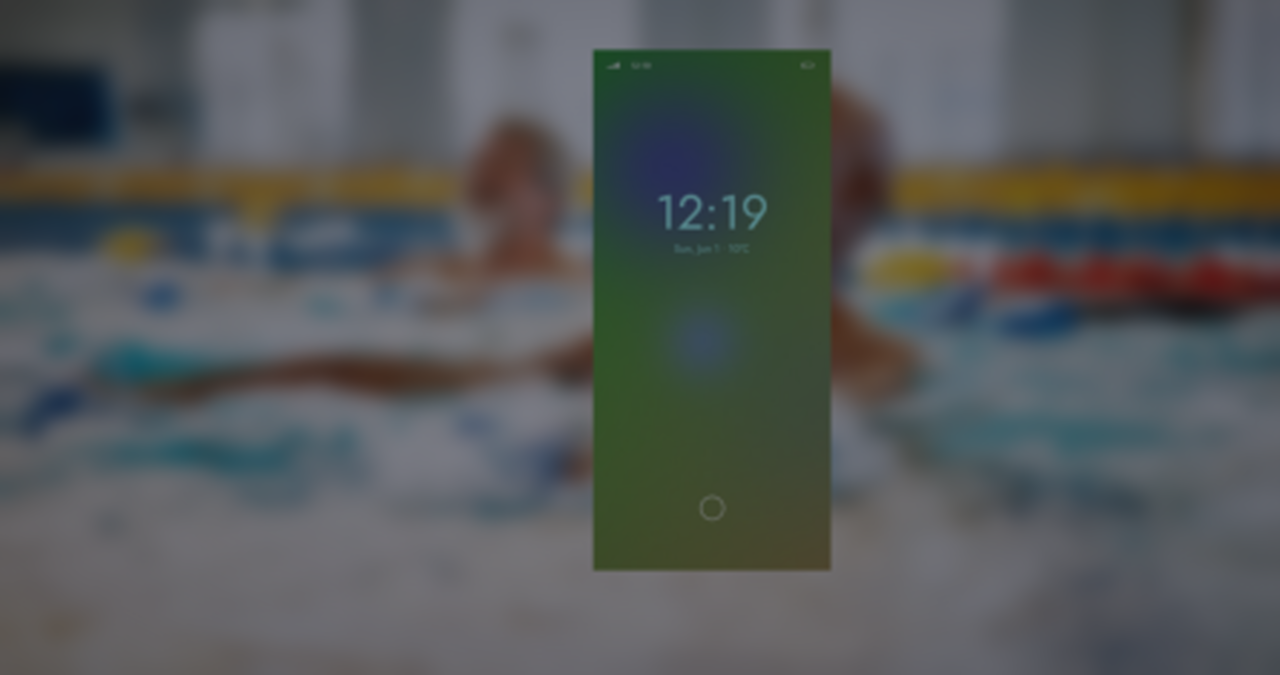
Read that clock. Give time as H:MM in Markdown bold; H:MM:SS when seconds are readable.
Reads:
**12:19**
